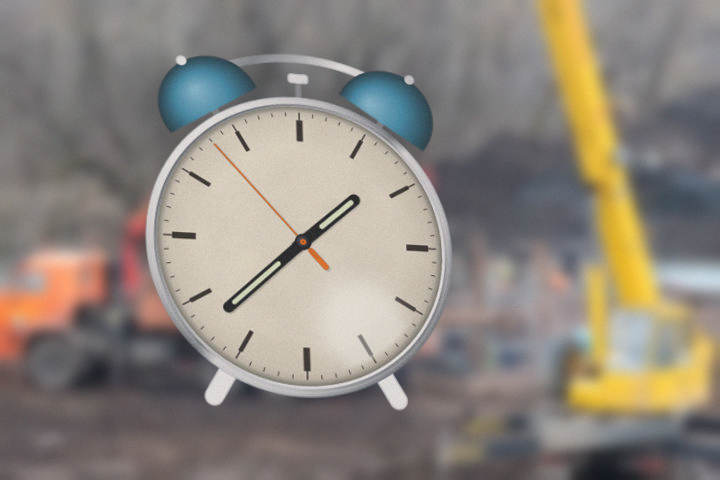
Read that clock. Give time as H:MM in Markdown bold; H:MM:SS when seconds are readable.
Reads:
**1:37:53**
